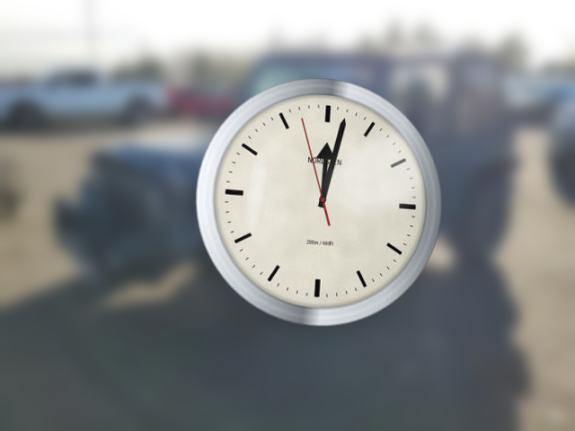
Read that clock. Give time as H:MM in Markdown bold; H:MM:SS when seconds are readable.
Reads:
**12:01:57**
